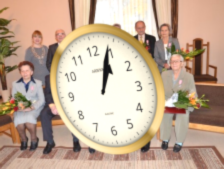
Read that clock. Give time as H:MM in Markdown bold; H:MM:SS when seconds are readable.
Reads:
**1:04**
